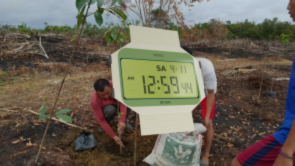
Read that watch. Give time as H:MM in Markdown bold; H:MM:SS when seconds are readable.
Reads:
**12:59:44**
